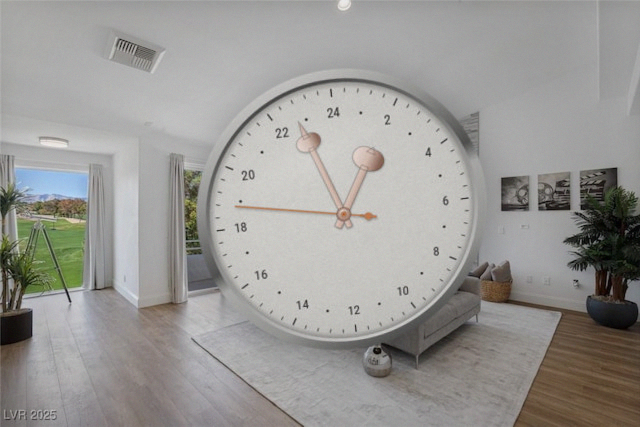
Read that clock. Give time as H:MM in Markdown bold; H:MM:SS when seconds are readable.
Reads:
**1:56:47**
